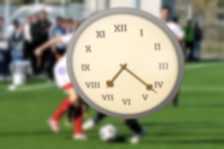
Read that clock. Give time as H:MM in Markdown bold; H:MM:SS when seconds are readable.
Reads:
**7:22**
